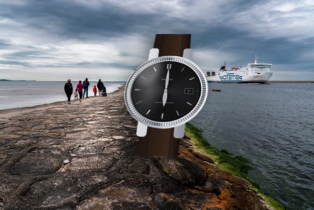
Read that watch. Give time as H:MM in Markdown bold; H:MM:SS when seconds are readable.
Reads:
**6:00**
